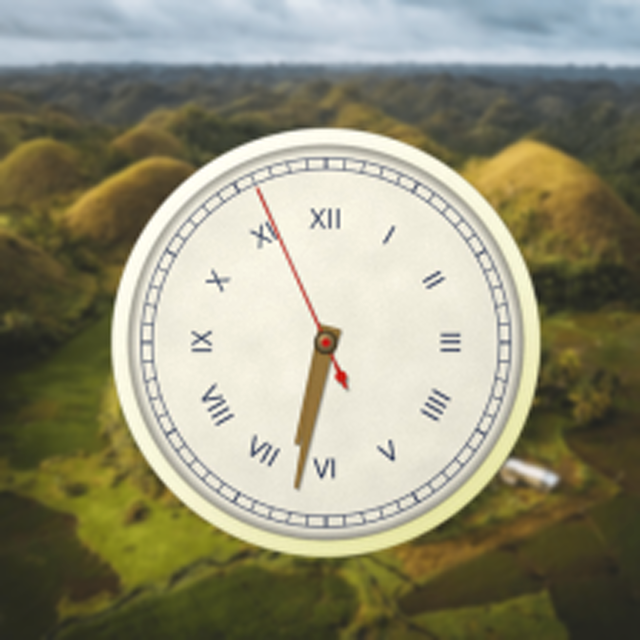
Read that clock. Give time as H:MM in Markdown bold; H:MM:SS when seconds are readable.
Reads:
**6:31:56**
